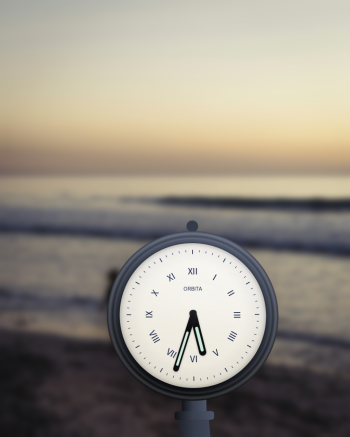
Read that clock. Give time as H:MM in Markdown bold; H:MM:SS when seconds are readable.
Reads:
**5:33**
